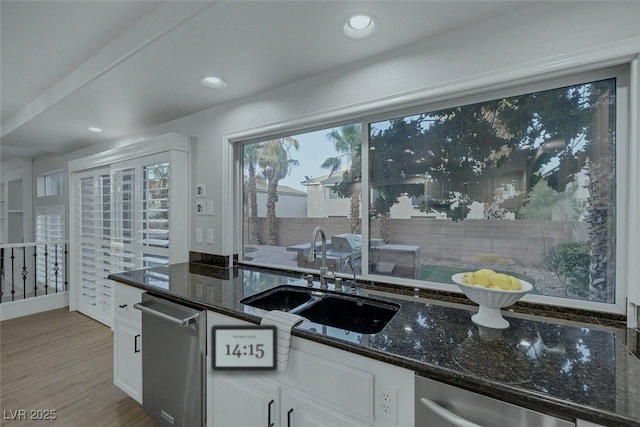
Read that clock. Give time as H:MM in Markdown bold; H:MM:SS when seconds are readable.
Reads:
**14:15**
